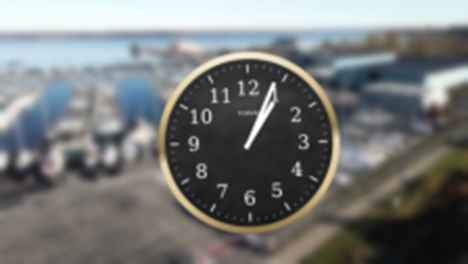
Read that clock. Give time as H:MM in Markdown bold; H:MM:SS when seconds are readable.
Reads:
**1:04**
